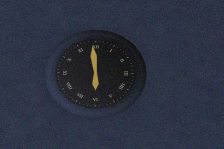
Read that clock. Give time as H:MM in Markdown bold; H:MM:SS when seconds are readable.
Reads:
**5:59**
